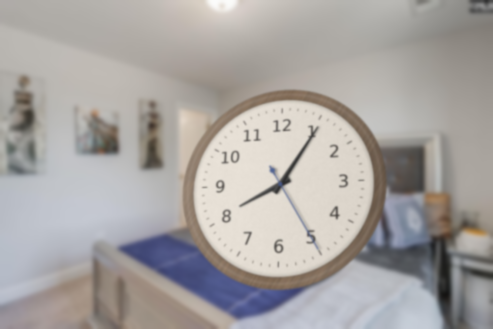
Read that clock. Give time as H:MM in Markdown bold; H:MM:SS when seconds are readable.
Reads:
**8:05:25**
